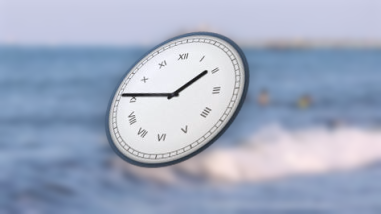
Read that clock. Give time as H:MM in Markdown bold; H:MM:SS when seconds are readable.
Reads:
**1:46**
